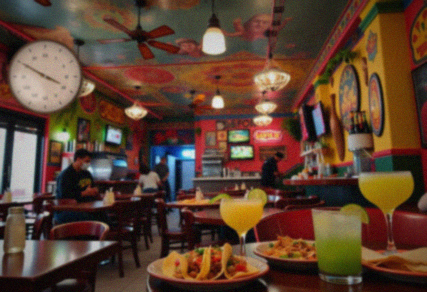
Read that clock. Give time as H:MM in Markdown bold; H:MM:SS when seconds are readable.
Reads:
**3:50**
